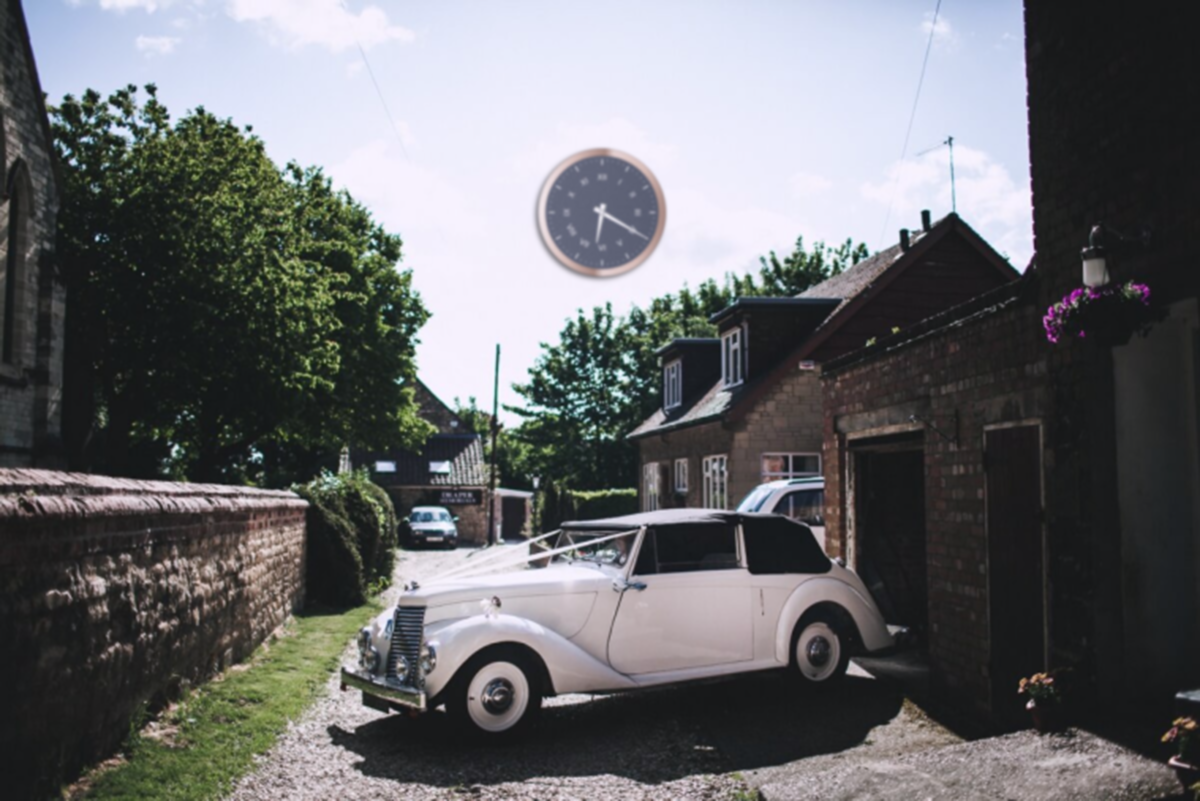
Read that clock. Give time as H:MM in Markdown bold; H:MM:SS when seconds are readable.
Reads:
**6:20**
